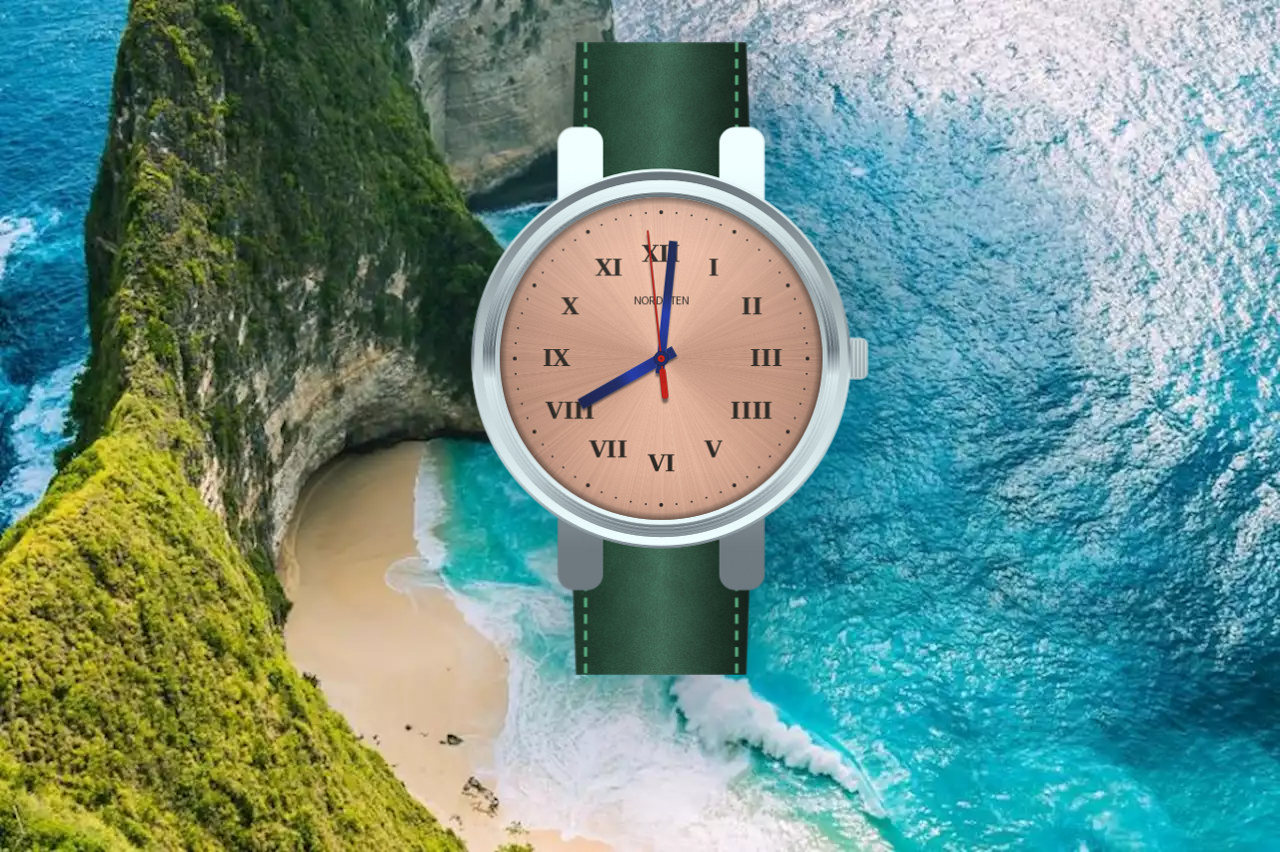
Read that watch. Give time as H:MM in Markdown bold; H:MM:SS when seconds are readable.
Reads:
**8:00:59**
